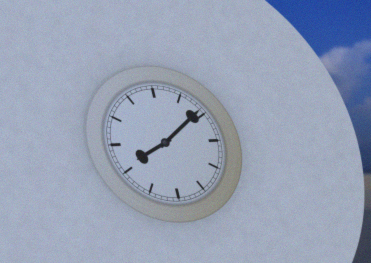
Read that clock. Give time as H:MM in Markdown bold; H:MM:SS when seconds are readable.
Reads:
**8:09**
